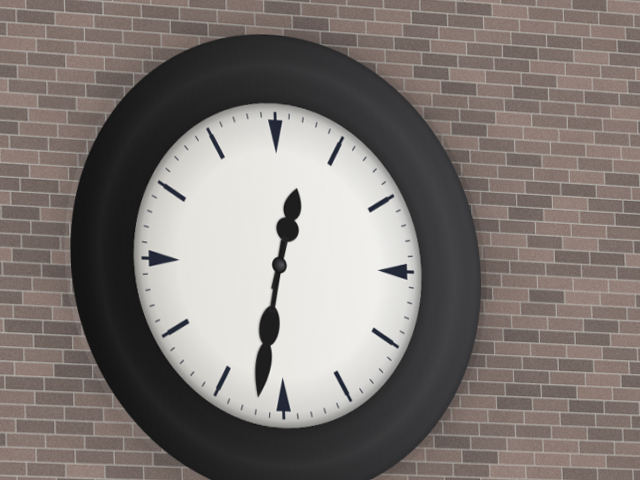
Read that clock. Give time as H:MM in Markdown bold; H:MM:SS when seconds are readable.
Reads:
**12:32**
